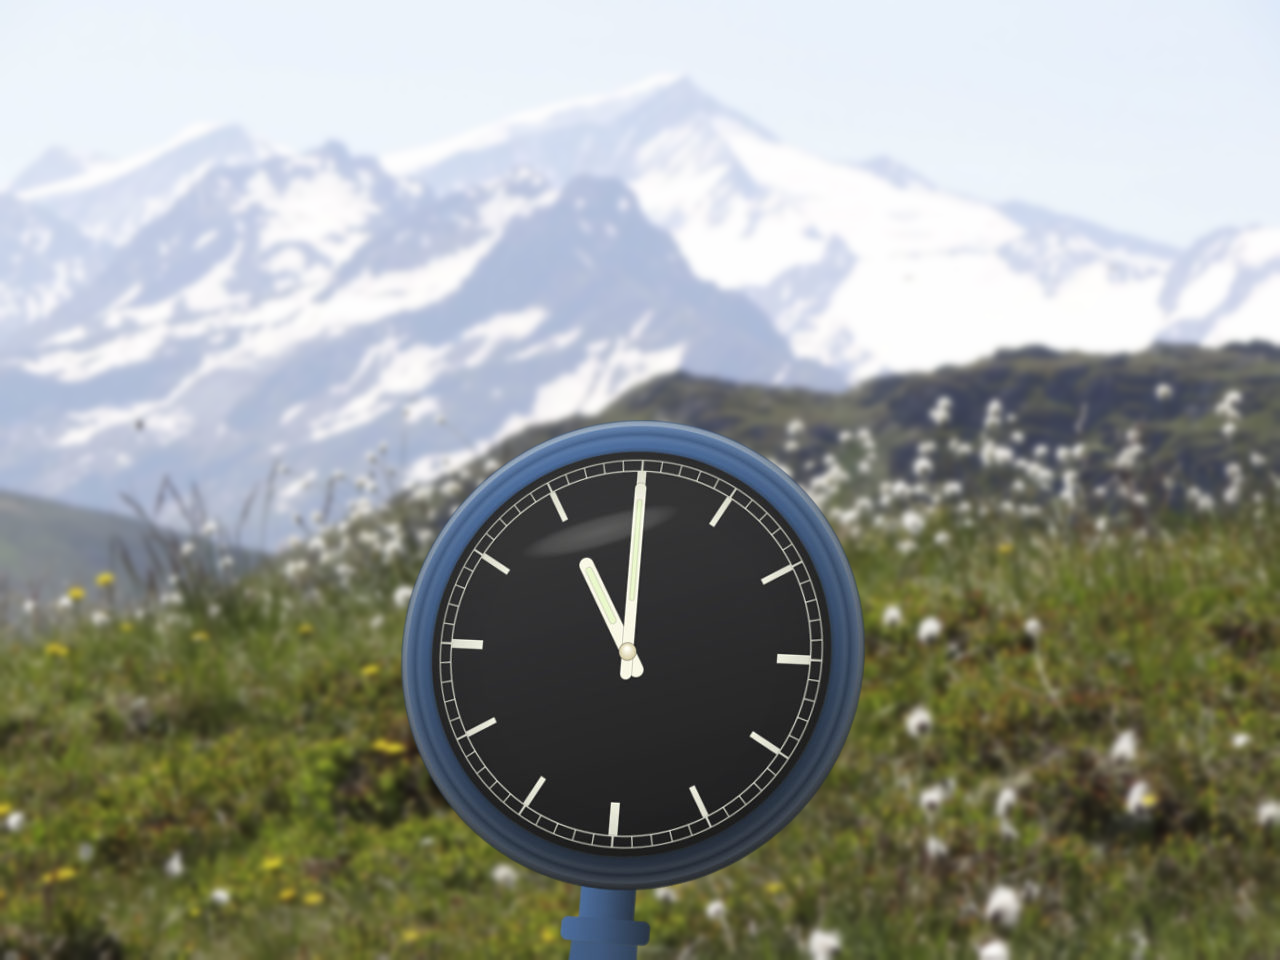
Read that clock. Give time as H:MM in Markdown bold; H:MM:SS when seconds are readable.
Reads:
**11:00**
